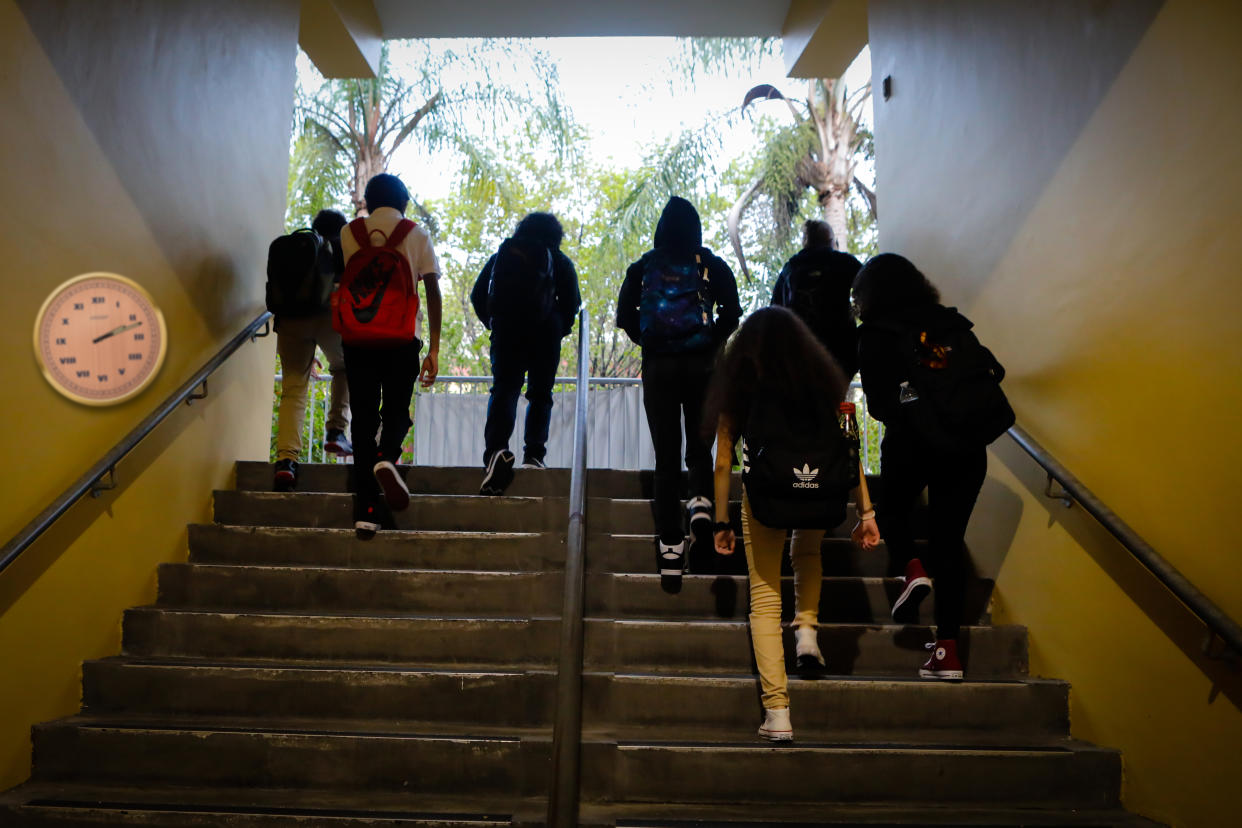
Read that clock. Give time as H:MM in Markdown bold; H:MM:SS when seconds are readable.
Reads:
**2:12**
